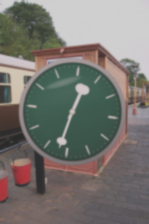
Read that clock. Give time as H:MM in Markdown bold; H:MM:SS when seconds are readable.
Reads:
**12:32**
